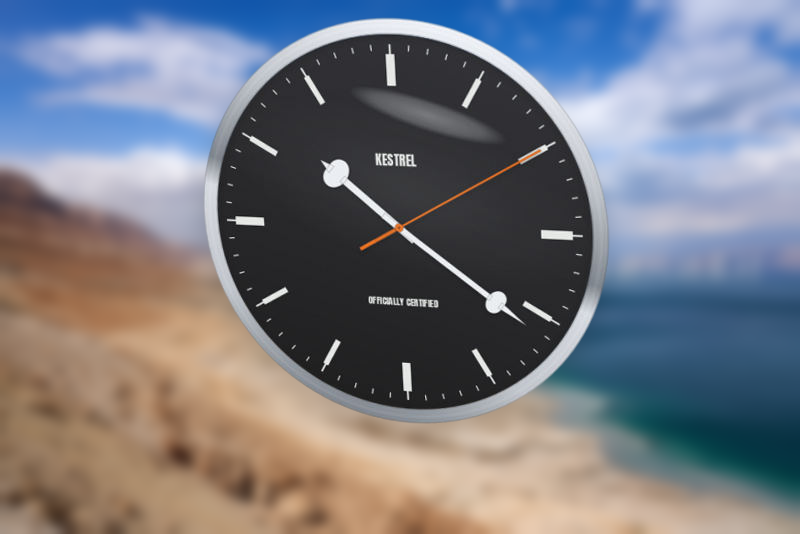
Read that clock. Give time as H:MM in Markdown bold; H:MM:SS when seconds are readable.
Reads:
**10:21:10**
